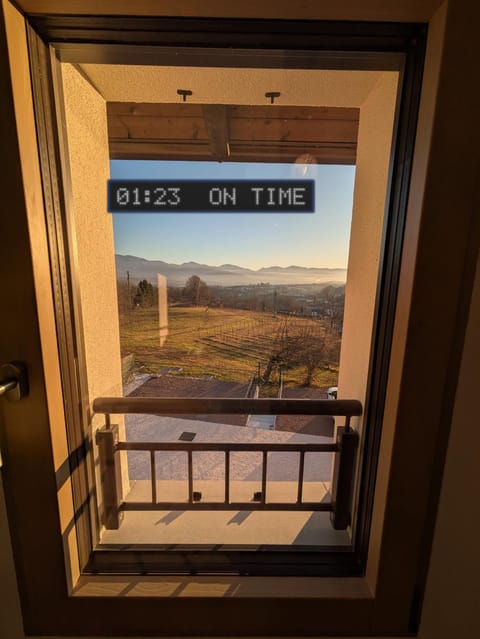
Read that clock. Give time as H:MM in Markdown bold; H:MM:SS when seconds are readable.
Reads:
**1:23**
